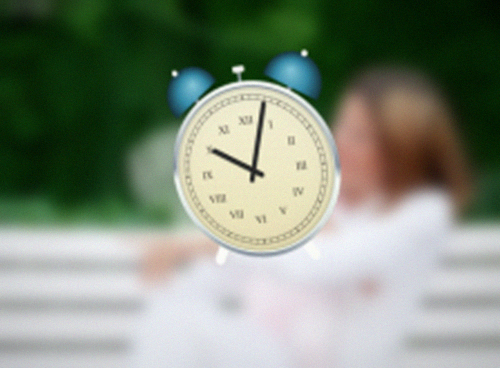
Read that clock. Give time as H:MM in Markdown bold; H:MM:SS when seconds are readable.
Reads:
**10:03**
